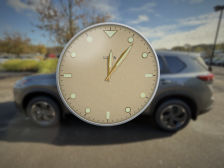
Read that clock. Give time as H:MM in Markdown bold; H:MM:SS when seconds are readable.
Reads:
**12:06**
